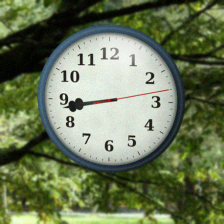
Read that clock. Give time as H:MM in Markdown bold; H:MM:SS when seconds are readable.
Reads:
**8:43:13**
